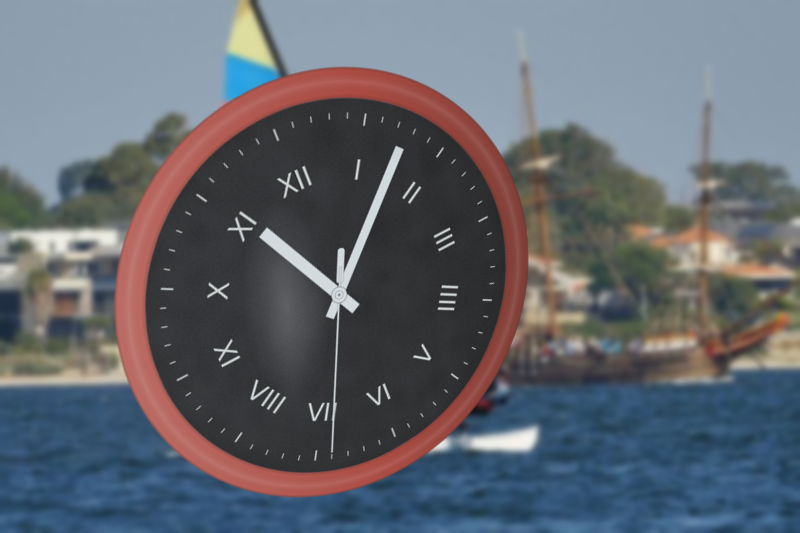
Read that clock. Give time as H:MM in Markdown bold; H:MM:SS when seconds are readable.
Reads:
**11:07:34**
